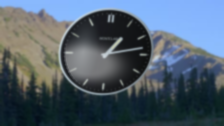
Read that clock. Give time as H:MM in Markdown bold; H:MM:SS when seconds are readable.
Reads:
**1:13**
